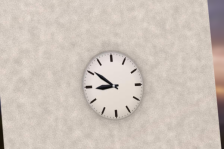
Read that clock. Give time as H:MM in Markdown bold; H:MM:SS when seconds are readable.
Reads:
**8:51**
